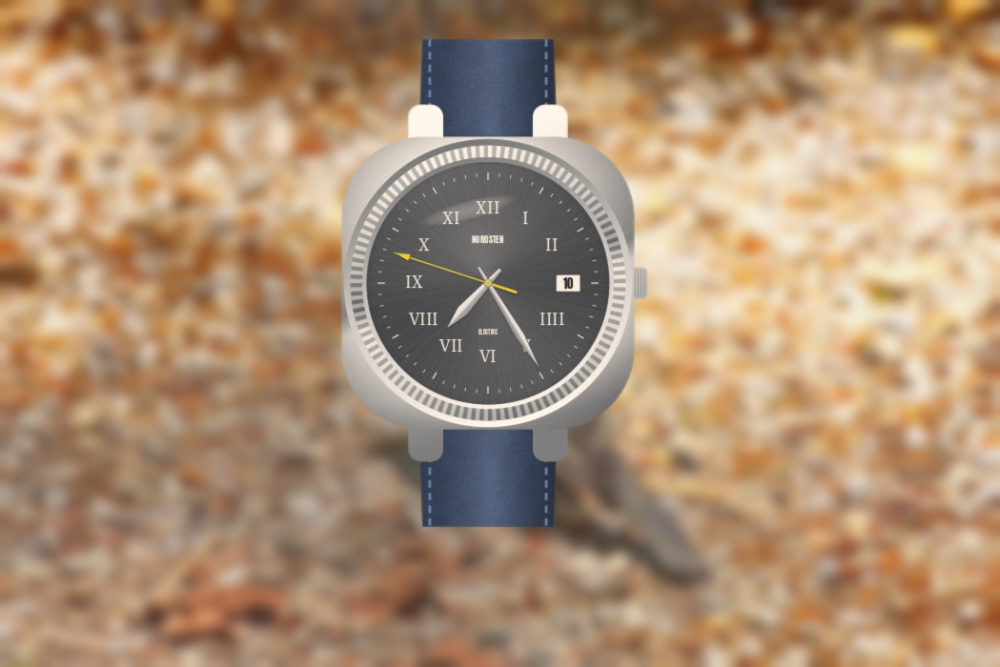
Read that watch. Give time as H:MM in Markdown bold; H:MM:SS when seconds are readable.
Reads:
**7:24:48**
